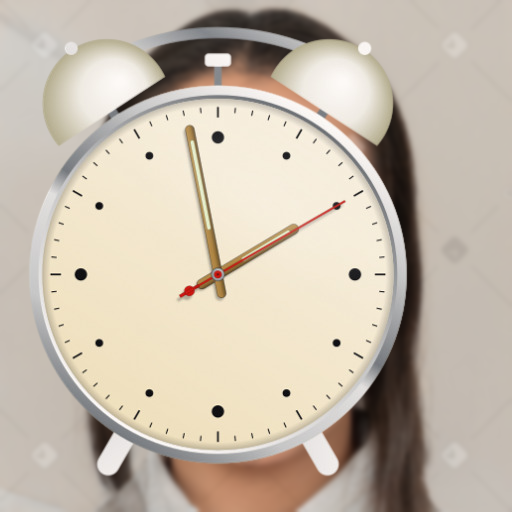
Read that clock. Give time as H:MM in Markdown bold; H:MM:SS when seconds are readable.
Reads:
**1:58:10**
